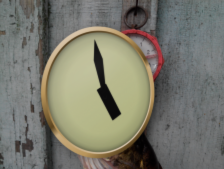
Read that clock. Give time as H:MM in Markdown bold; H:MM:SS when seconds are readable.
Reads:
**4:58**
